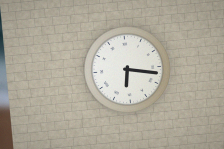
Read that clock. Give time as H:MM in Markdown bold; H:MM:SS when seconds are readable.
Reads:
**6:17**
